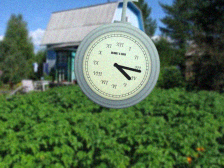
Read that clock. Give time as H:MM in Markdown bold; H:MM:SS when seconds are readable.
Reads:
**4:16**
